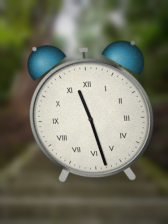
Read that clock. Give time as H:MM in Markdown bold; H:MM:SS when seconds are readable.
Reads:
**11:28**
